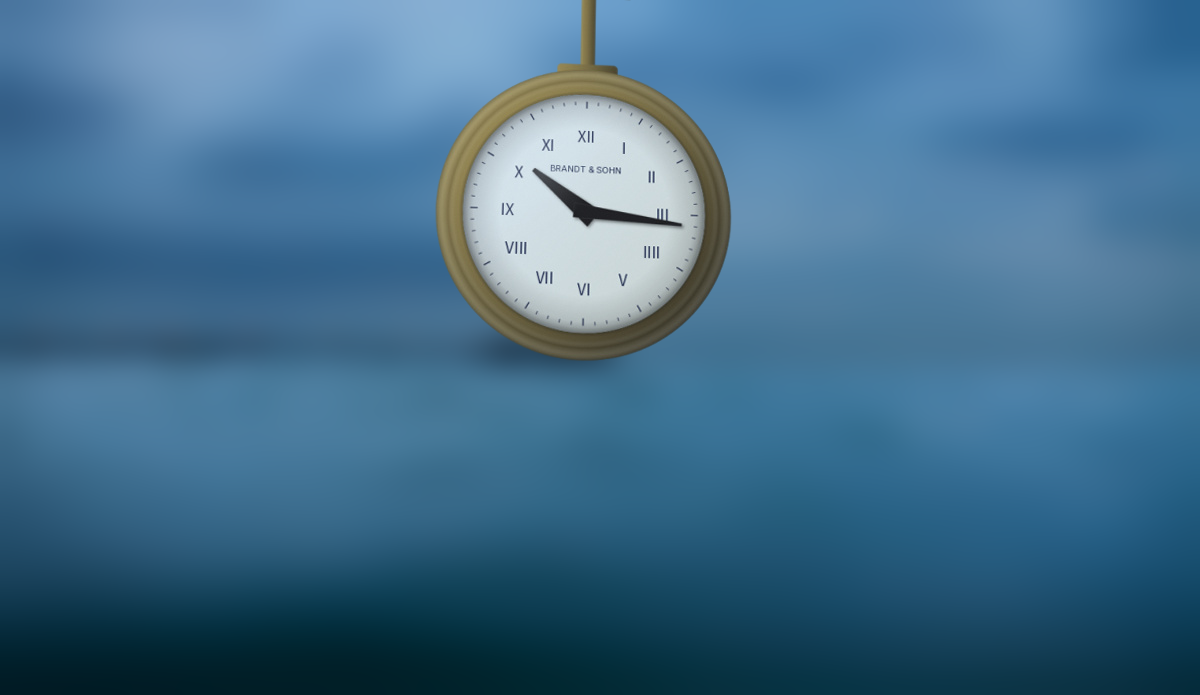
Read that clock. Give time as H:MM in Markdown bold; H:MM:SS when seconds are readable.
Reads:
**10:16**
